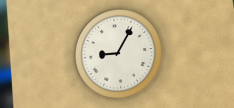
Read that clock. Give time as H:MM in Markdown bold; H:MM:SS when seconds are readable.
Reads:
**9:06**
